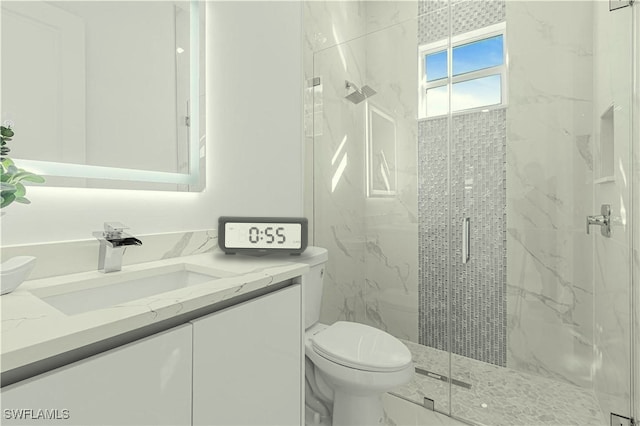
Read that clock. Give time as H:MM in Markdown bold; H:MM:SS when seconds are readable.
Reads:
**0:55**
